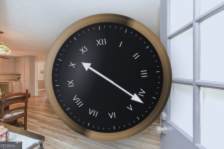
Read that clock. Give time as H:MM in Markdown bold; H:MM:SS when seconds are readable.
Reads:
**10:22**
